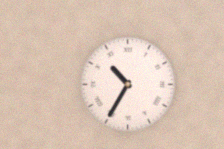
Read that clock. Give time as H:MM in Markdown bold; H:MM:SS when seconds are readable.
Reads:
**10:35**
